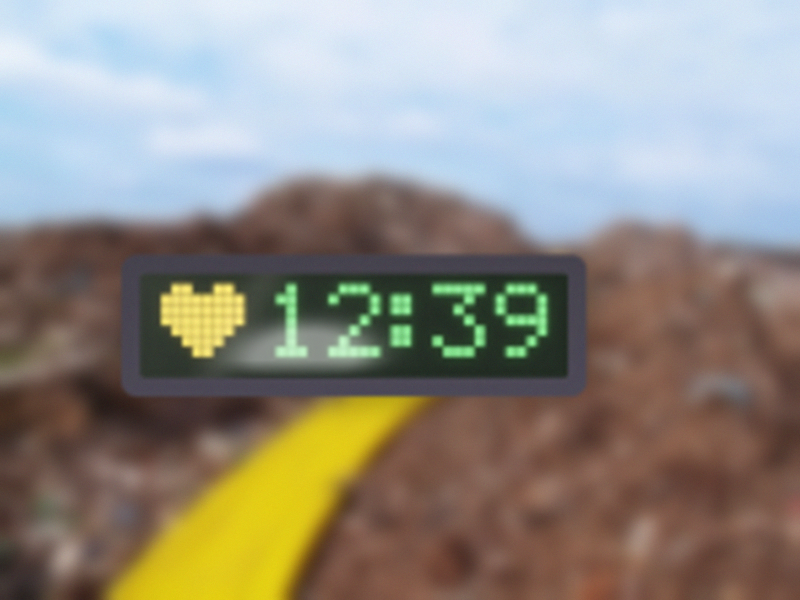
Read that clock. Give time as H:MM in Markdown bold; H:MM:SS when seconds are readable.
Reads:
**12:39**
